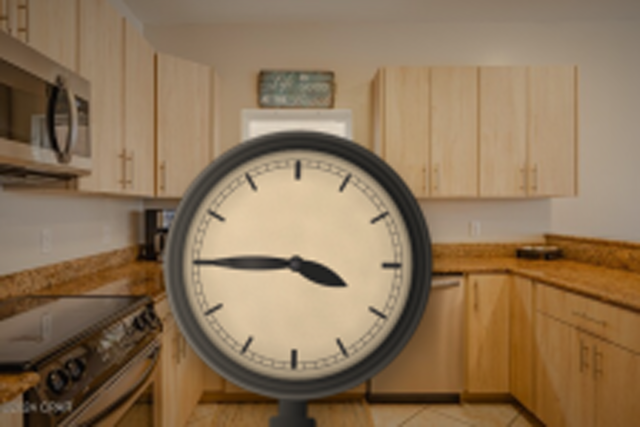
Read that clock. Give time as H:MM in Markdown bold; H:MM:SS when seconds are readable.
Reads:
**3:45**
